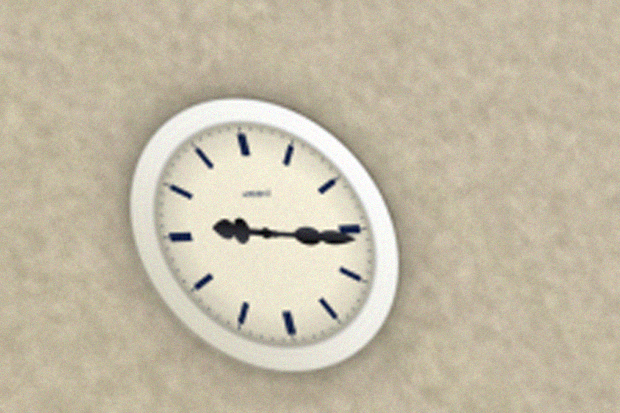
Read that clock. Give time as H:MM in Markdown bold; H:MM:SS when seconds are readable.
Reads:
**9:16**
